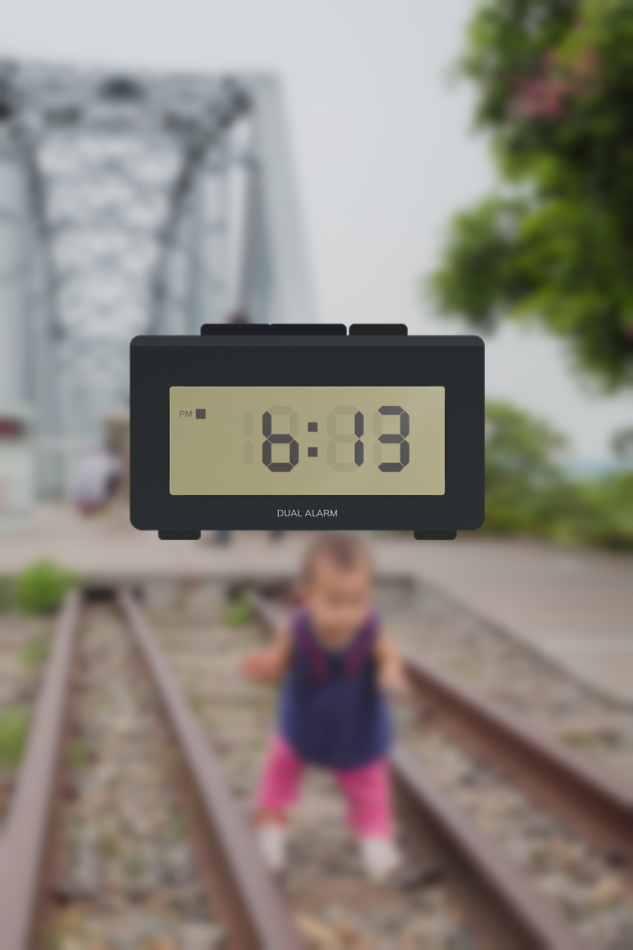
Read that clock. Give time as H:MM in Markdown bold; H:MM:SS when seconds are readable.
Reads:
**6:13**
